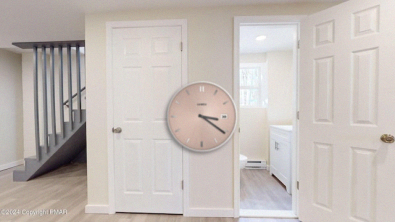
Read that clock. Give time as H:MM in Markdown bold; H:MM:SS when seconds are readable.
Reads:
**3:21**
